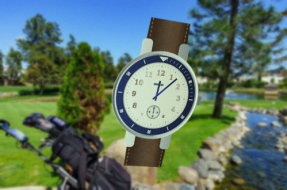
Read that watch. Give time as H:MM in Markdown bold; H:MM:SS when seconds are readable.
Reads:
**12:07**
